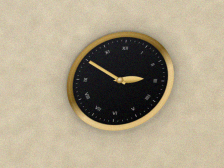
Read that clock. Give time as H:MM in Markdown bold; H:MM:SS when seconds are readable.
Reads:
**2:50**
